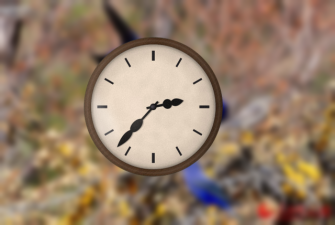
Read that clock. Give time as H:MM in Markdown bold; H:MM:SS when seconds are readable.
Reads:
**2:37**
